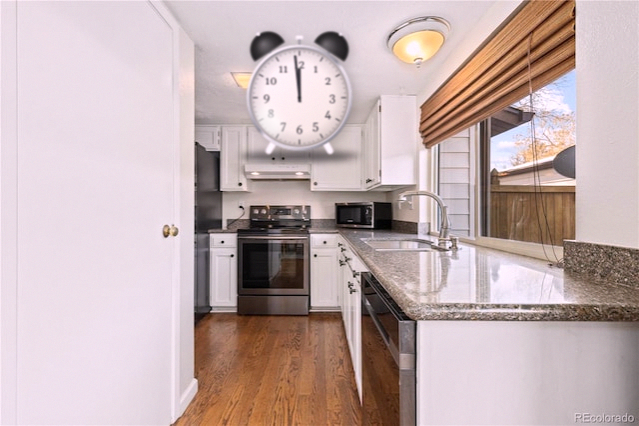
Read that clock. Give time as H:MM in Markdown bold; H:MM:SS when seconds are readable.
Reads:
**11:59**
